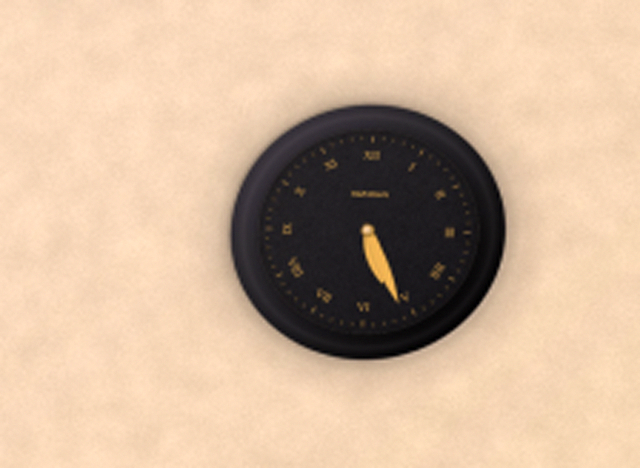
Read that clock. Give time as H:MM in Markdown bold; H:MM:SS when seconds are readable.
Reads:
**5:26**
